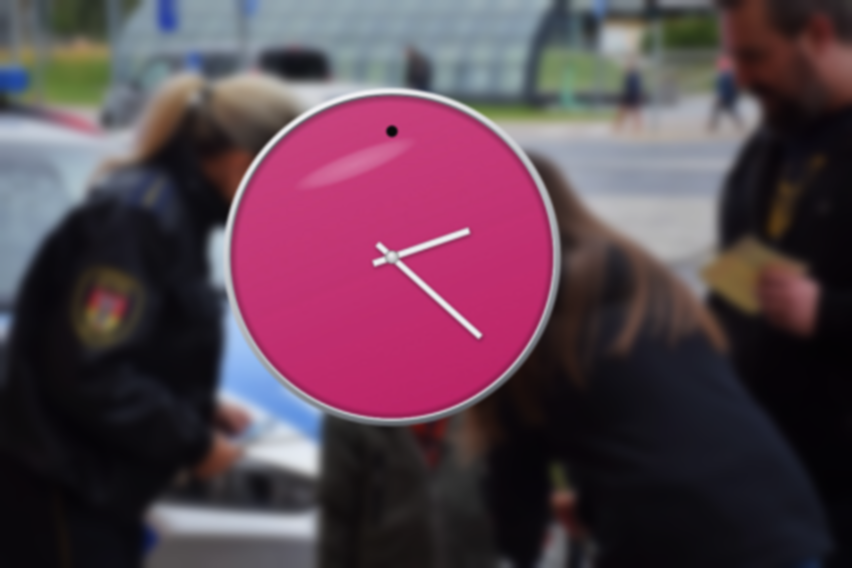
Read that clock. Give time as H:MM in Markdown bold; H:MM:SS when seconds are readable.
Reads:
**2:22**
